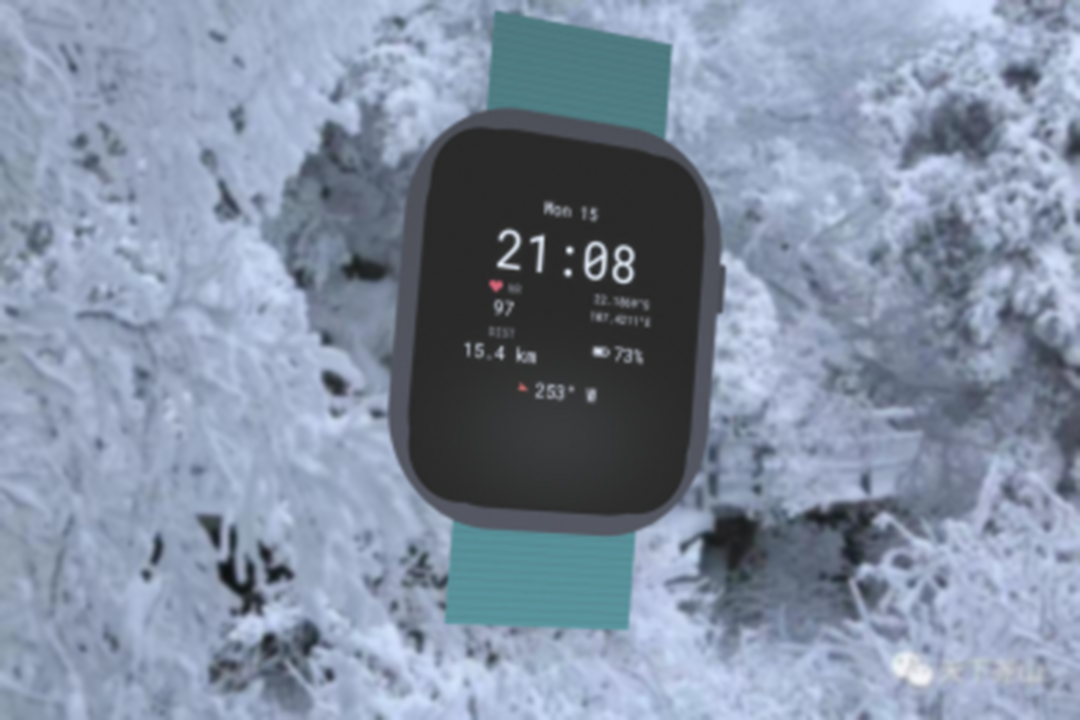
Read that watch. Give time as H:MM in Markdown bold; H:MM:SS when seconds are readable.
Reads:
**21:08**
